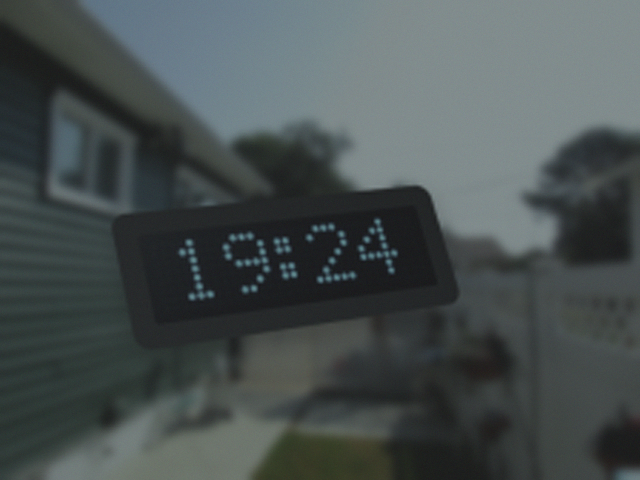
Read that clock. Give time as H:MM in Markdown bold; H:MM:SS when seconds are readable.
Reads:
**19:24**
